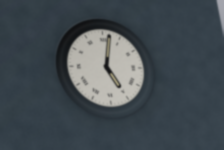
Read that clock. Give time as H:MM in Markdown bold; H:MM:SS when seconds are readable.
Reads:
**5:02**
